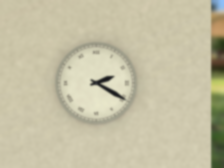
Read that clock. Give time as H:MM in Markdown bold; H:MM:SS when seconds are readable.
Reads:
**2:20**
